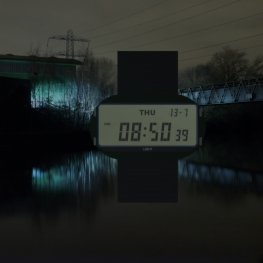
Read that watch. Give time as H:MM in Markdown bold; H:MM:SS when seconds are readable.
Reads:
**8:50:39**
